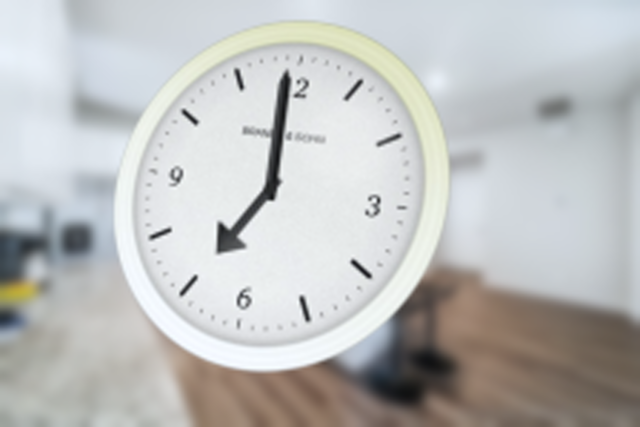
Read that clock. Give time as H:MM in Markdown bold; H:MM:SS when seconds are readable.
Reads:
**6:59**
